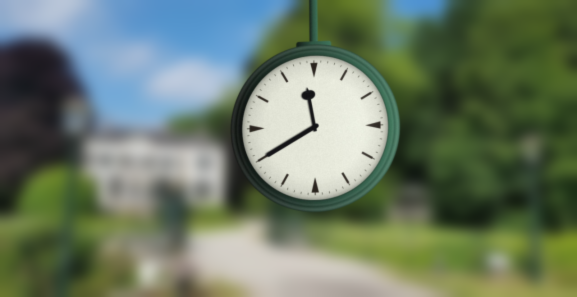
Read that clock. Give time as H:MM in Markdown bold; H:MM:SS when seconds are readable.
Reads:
**11:40**
